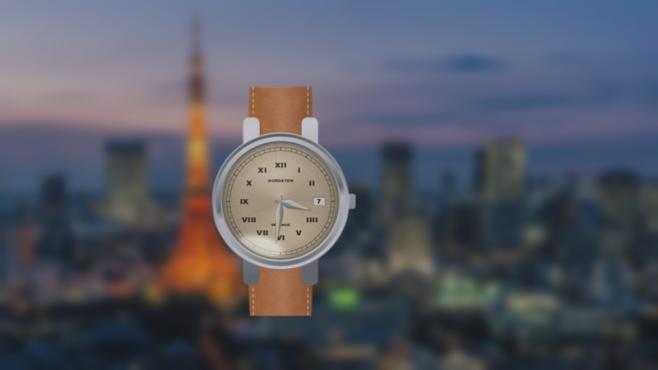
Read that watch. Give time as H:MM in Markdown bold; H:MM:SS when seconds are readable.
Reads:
**3:31**
